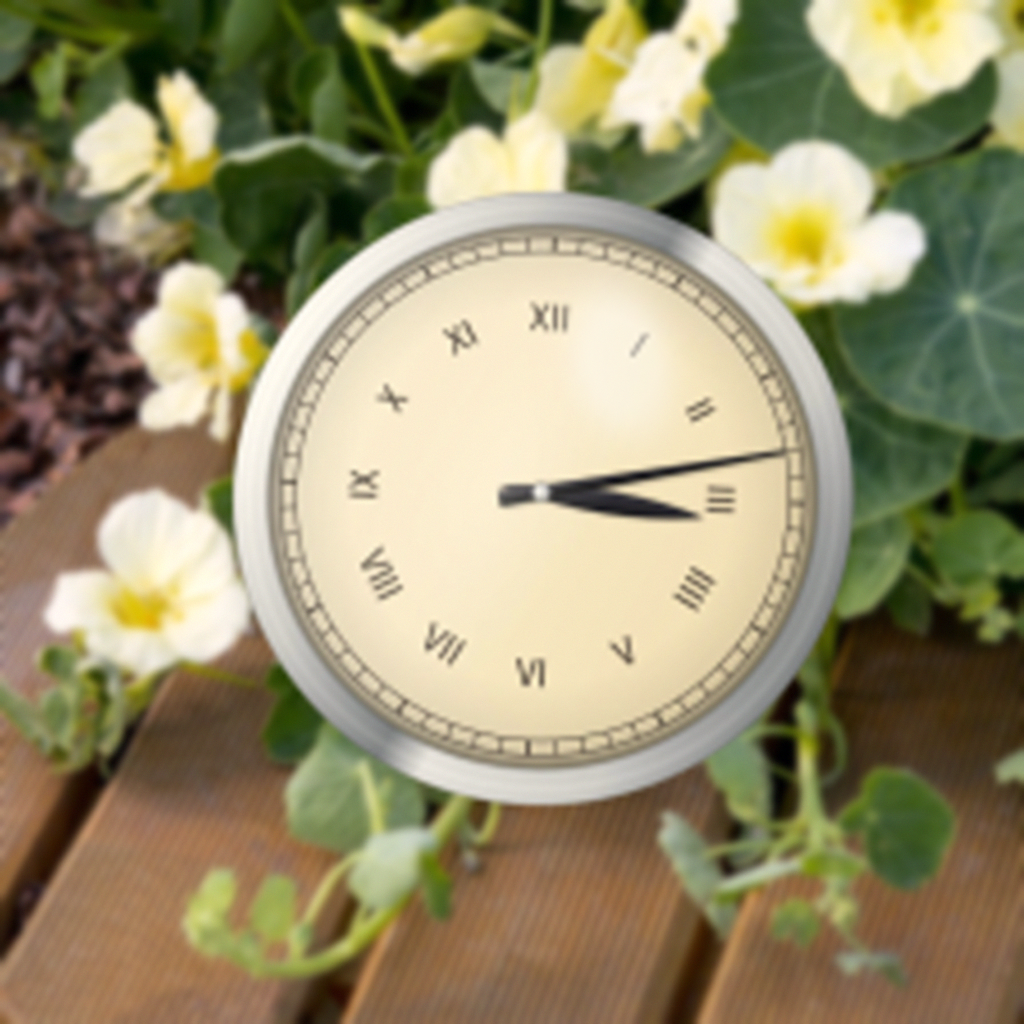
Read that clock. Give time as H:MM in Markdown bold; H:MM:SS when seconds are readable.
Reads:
**3:13**
